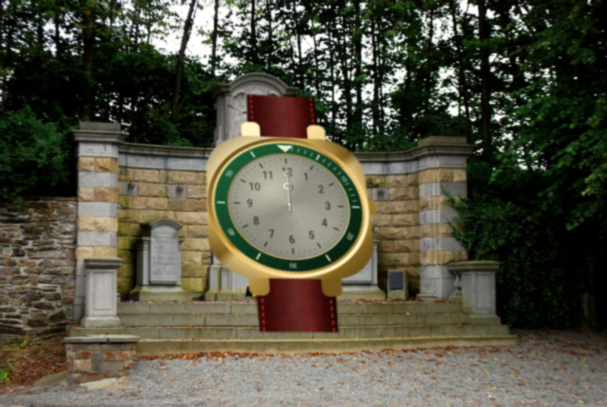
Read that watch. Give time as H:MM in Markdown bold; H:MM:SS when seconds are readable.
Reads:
**12:00**
